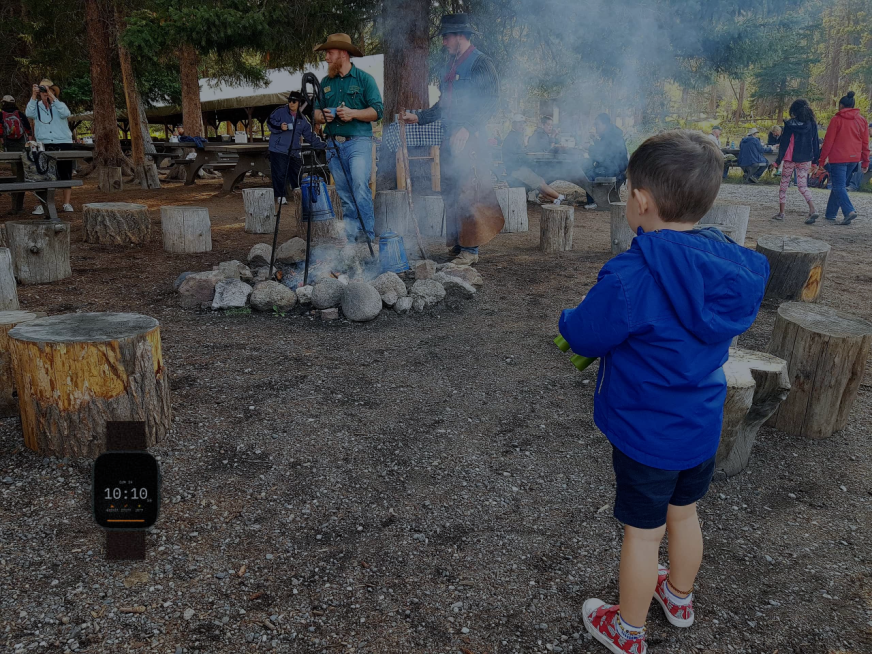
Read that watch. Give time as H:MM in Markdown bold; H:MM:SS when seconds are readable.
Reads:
**10:10**
